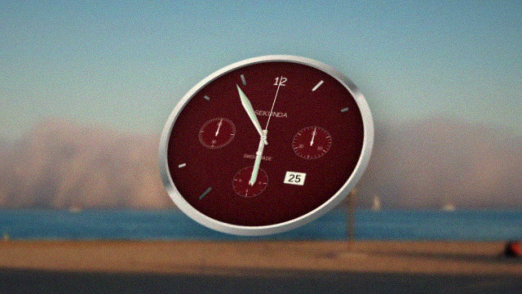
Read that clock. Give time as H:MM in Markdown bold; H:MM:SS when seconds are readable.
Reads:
**5:54**
